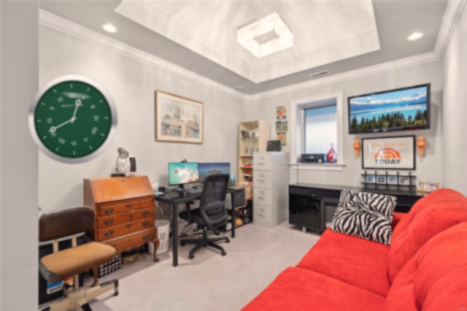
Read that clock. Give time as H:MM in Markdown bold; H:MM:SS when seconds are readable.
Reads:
**12:41**
